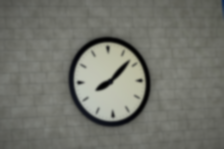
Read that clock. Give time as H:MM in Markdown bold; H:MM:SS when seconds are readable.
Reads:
**8:08**
